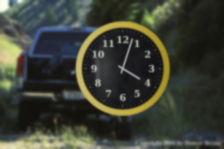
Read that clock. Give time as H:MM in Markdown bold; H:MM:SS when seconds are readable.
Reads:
**4:03**
